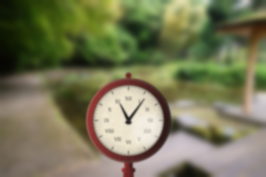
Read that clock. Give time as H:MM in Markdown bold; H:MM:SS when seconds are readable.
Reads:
**11:06**
